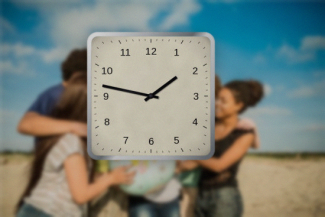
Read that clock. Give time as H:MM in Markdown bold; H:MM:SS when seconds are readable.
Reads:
**1:47**
